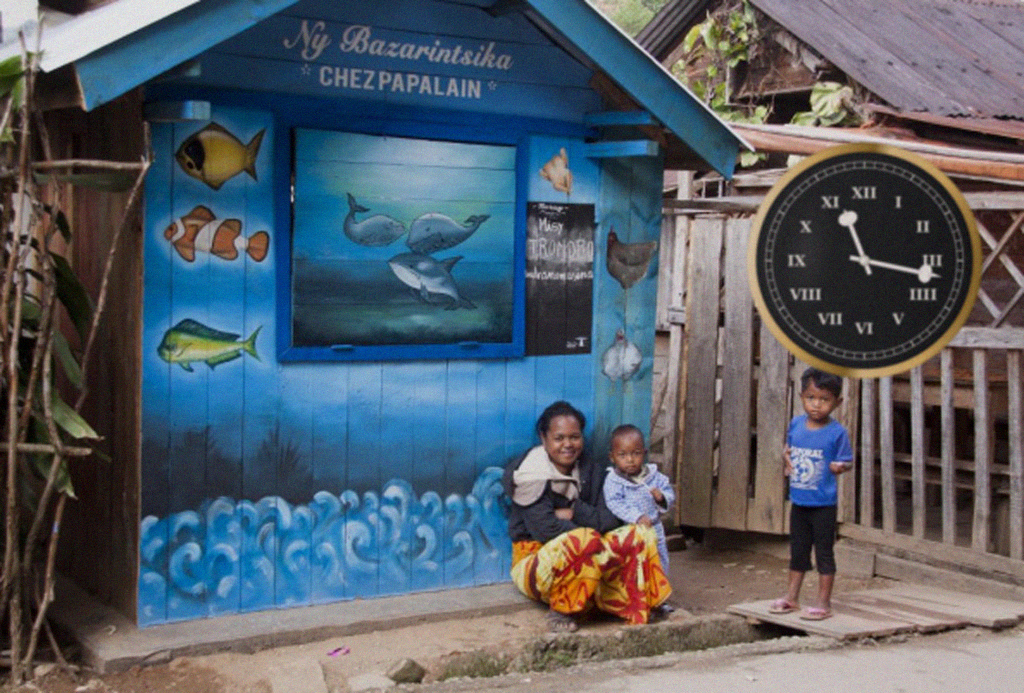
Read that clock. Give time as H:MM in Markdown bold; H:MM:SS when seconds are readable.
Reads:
**11:17**
